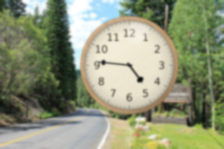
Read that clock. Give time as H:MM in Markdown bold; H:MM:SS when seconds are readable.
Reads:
**4:46**
